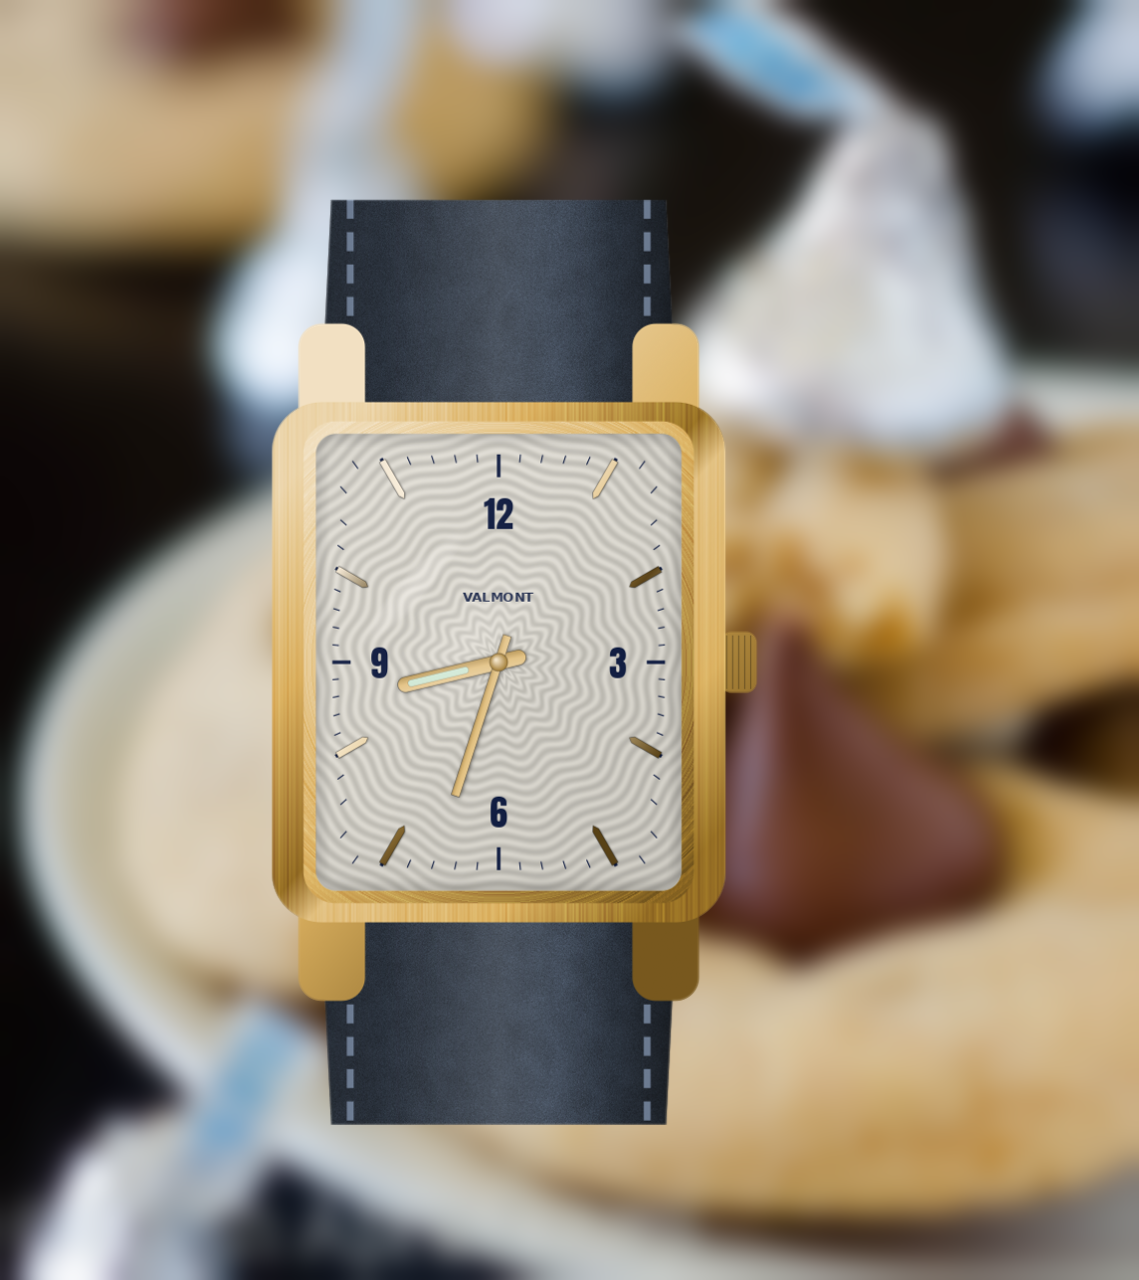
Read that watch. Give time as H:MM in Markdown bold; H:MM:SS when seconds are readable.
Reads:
**8:33**
